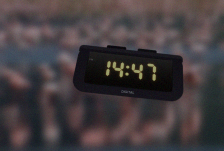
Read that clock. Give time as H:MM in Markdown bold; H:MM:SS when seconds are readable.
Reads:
**14:47**
